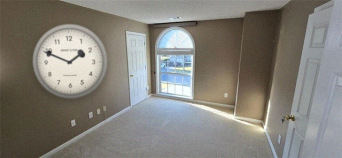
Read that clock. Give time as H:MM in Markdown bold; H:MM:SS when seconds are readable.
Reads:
**1:49**
